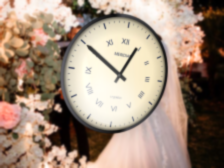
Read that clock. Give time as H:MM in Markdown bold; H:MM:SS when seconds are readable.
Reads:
**12:50**
